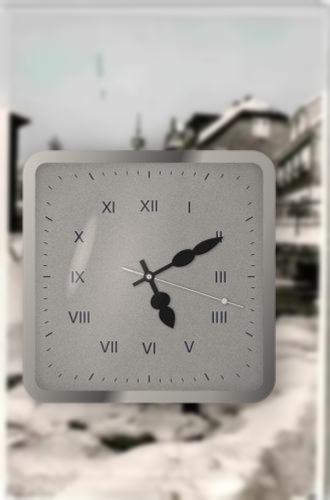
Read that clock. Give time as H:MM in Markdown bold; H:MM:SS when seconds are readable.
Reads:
**5:10:18**
